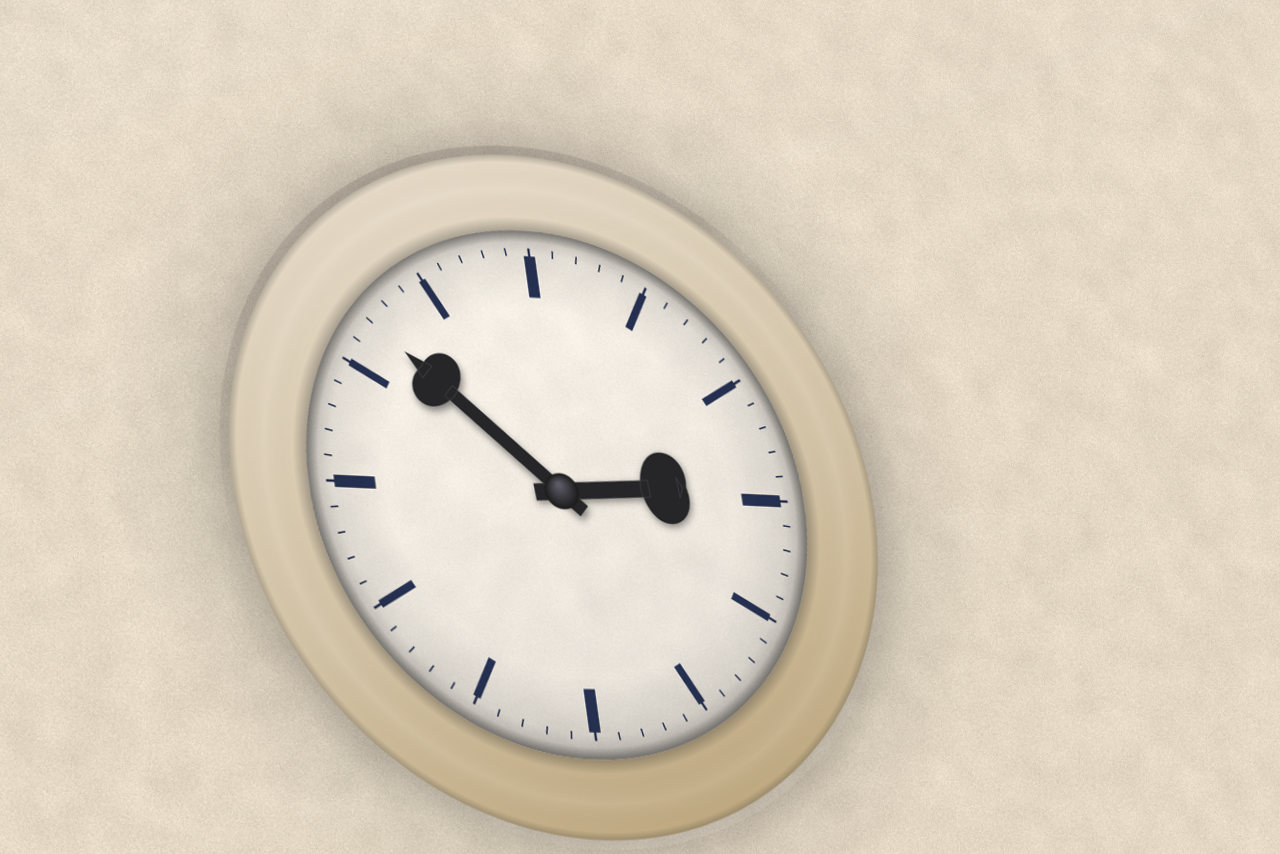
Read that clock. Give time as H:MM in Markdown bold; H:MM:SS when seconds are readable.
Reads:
**2:52**
